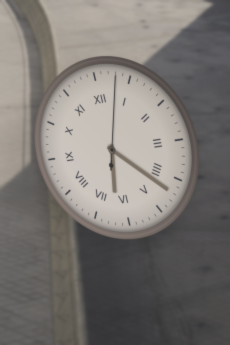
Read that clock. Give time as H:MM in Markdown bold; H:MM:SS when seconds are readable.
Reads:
**6:22:03**
